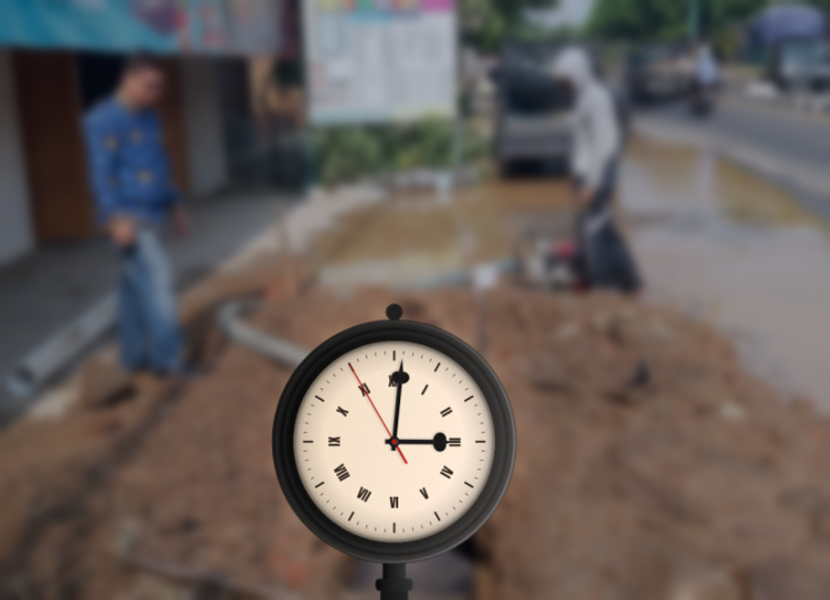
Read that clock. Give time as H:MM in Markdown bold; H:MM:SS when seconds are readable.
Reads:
**3:00:55**
